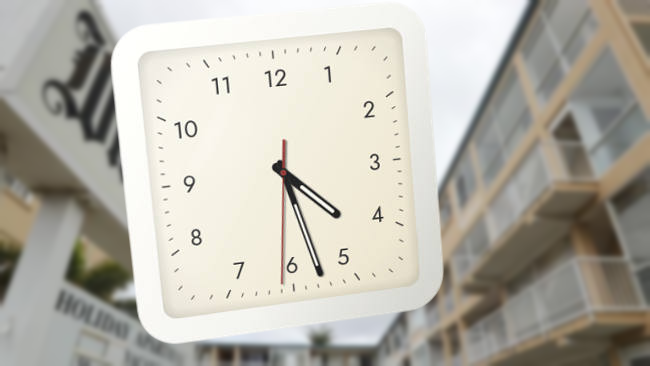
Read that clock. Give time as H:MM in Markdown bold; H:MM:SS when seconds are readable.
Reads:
**4:27:31**
